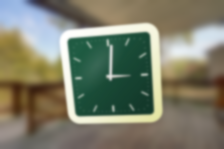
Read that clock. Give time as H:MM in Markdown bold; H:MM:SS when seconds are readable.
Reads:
**3:01**
